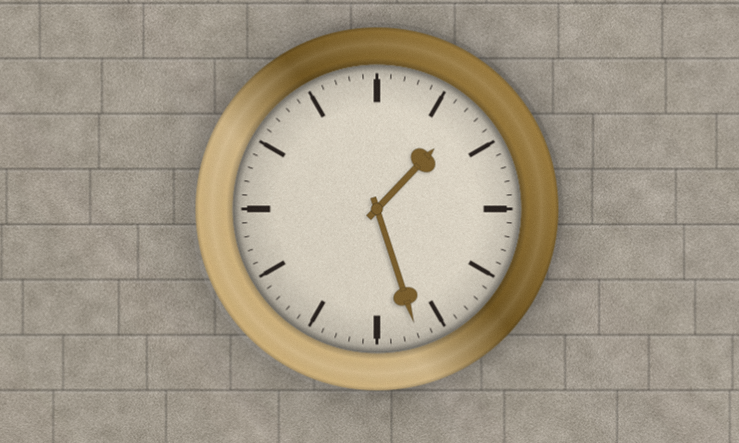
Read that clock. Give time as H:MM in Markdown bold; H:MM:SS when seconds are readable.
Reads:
**1:27**
